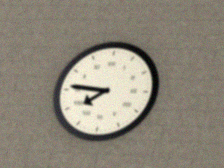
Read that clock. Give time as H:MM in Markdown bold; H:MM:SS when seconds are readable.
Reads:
**7:46**
